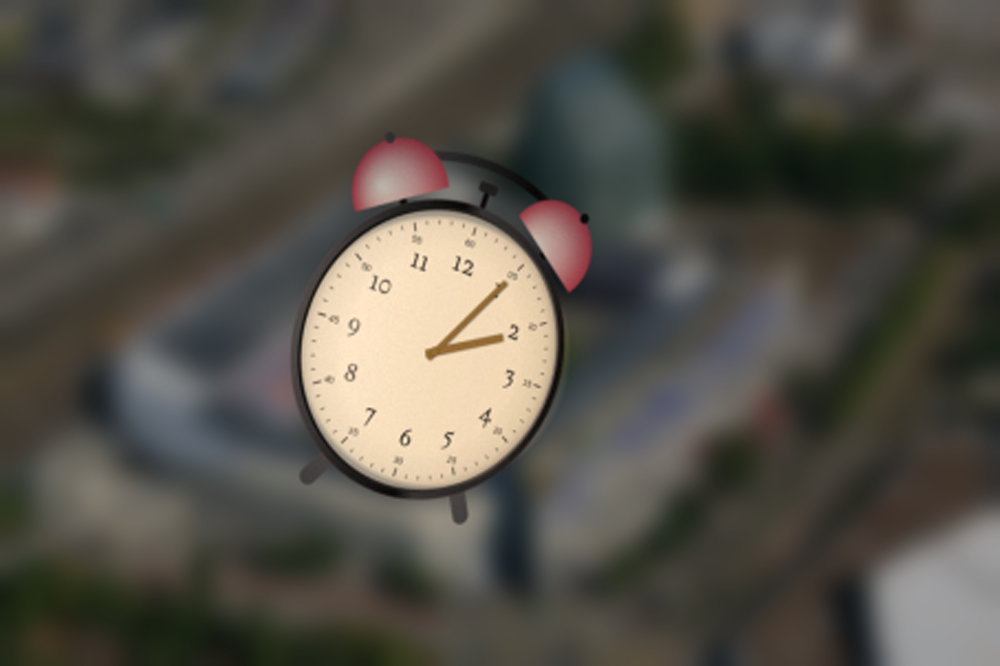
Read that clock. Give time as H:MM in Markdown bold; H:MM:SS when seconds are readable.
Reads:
**2:05**
